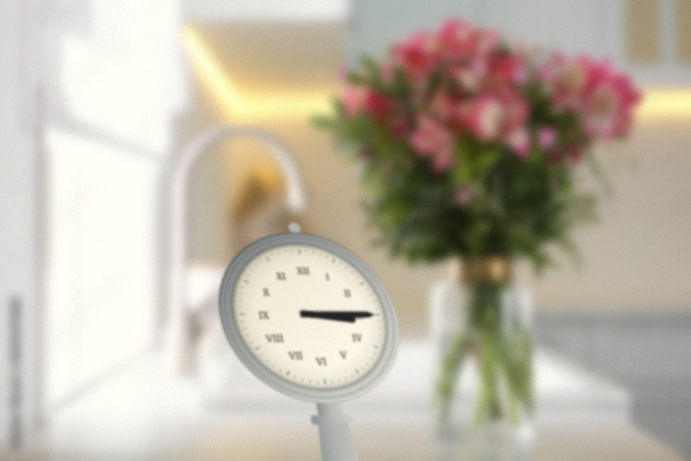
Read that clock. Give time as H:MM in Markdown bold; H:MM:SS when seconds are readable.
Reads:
**3:15**
